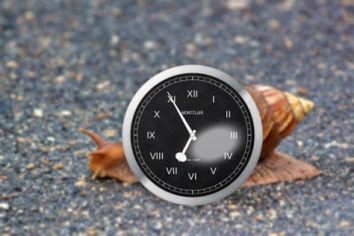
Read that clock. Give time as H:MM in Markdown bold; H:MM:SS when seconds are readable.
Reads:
**6:55**
